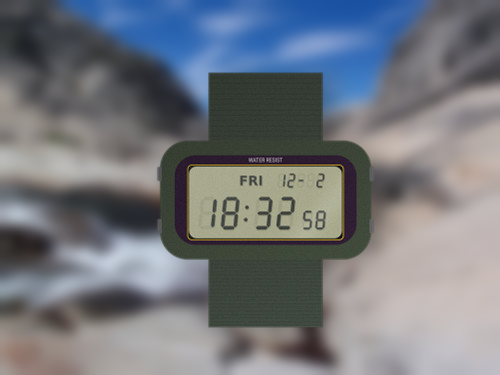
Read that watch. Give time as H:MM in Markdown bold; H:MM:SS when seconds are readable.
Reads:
**18:32:58**
